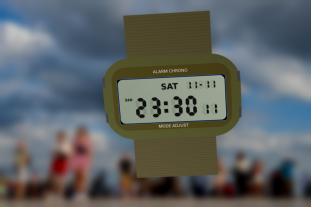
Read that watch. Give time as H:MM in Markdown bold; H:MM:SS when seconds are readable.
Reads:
**23:30:11**
